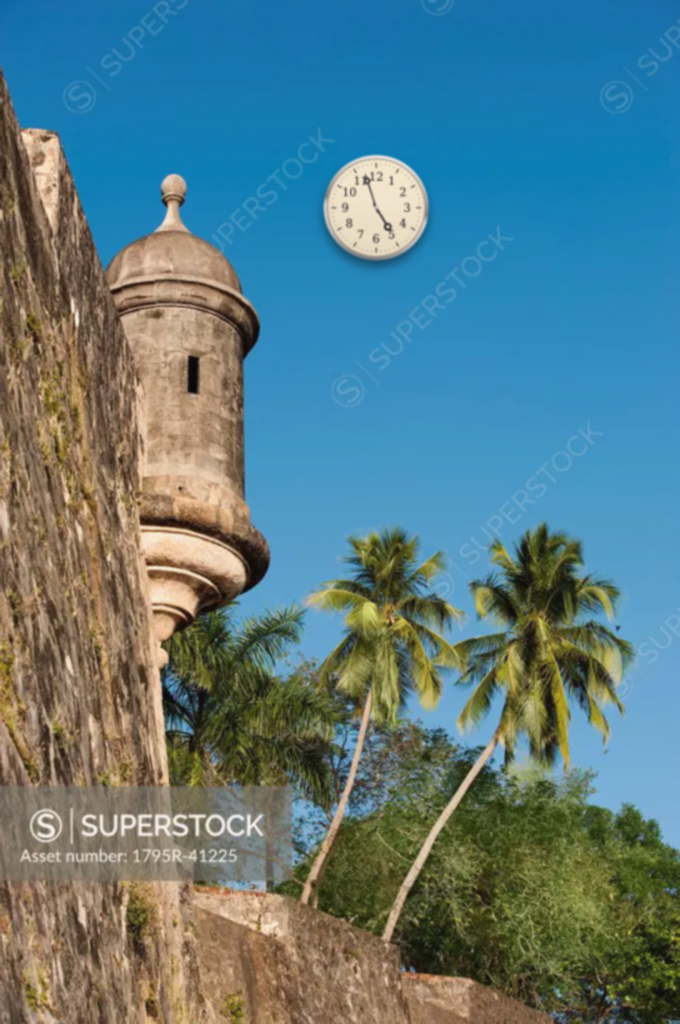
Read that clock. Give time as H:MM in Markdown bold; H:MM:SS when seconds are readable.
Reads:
**4:57**
